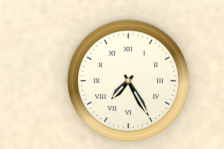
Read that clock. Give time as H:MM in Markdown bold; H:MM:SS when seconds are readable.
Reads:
**7:25**
